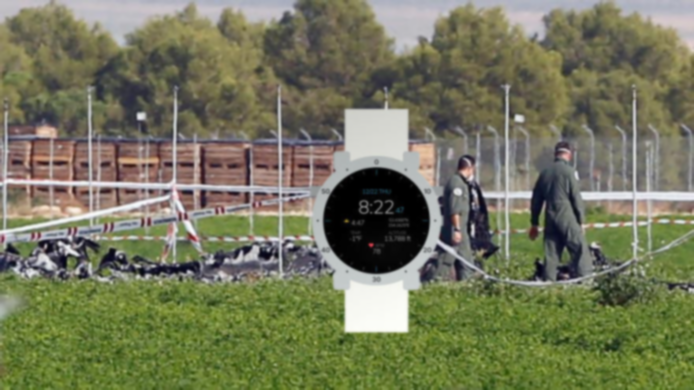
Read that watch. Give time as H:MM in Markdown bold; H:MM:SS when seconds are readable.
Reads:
**8:22**
